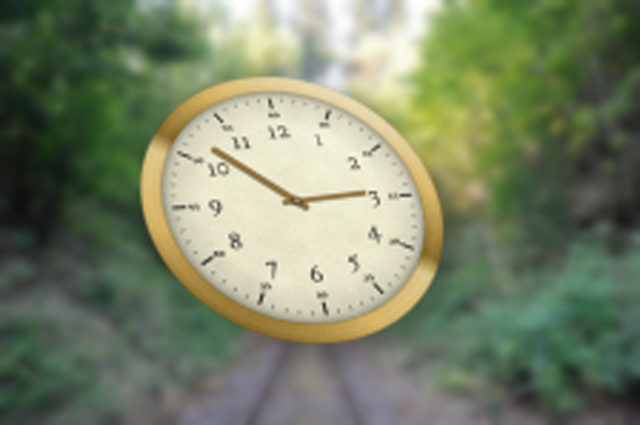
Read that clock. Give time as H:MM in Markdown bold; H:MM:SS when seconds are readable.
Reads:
**2:52**
